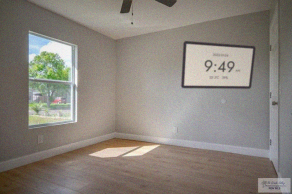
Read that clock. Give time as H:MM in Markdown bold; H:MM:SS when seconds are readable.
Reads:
**9:49**
